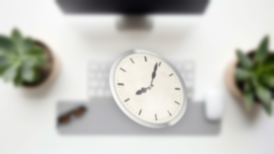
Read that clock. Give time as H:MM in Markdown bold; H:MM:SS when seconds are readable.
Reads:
**8:04**
